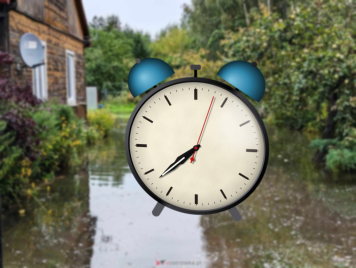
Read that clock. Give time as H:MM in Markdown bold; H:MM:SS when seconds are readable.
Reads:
**7:38:03**
